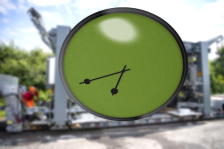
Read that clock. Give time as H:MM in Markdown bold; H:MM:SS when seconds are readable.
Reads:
**6:42**
